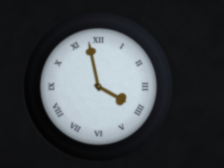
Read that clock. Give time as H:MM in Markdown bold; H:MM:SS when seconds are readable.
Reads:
**3:58**
